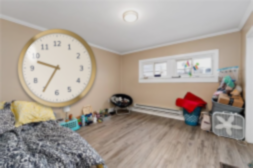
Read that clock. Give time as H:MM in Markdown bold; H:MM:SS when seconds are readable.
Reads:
**9:35**
